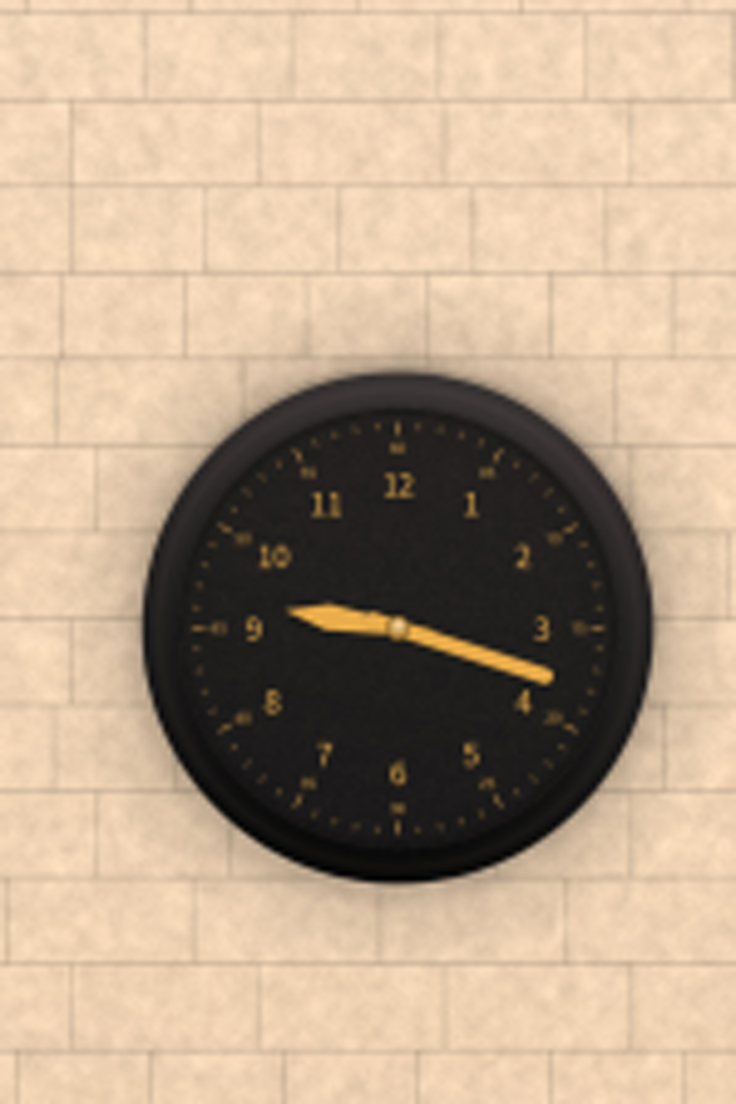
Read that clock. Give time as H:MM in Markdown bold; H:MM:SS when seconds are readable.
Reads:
**9:18**
